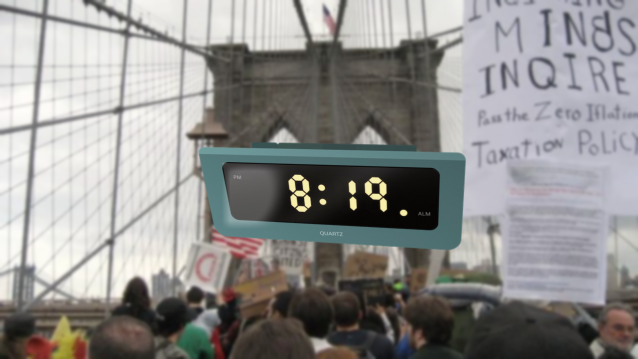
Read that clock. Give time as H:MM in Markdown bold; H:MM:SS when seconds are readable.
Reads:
**8:19**
